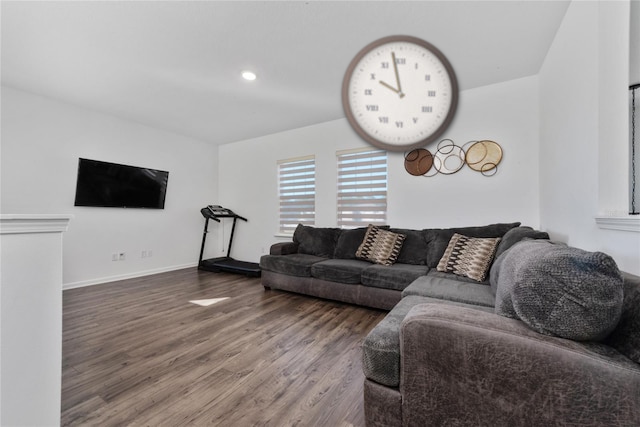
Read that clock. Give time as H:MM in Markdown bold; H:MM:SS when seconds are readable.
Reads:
**9:58**
